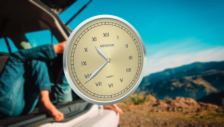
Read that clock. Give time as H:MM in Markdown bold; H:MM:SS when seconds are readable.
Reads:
**10:39**
